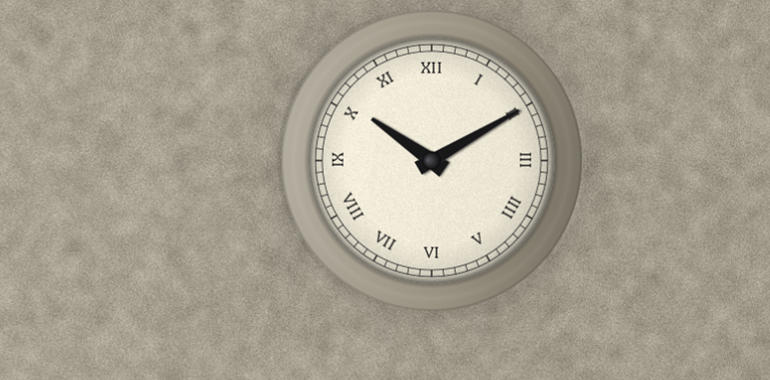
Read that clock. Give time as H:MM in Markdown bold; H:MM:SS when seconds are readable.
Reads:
**10:10**
